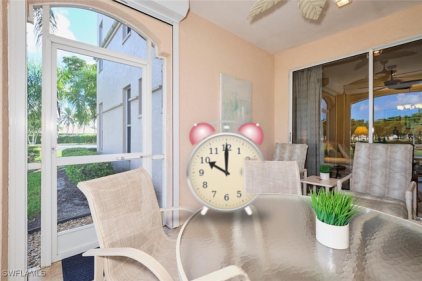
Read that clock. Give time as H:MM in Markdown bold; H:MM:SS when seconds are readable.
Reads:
**10:00**
